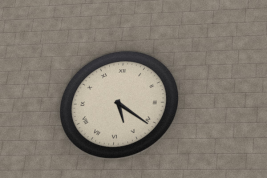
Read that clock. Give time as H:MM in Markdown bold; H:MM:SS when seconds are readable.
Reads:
**5:21**
